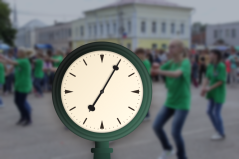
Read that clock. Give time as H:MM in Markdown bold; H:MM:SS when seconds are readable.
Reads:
**7:05**
